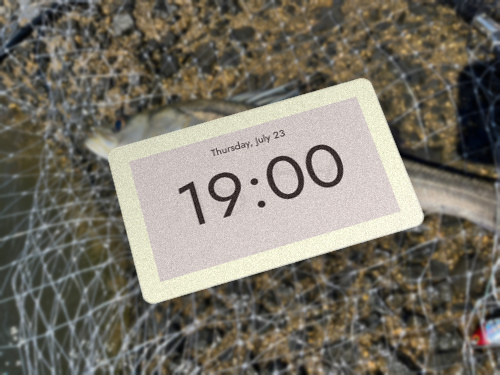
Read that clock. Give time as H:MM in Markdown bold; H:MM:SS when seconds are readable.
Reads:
**19:00**
